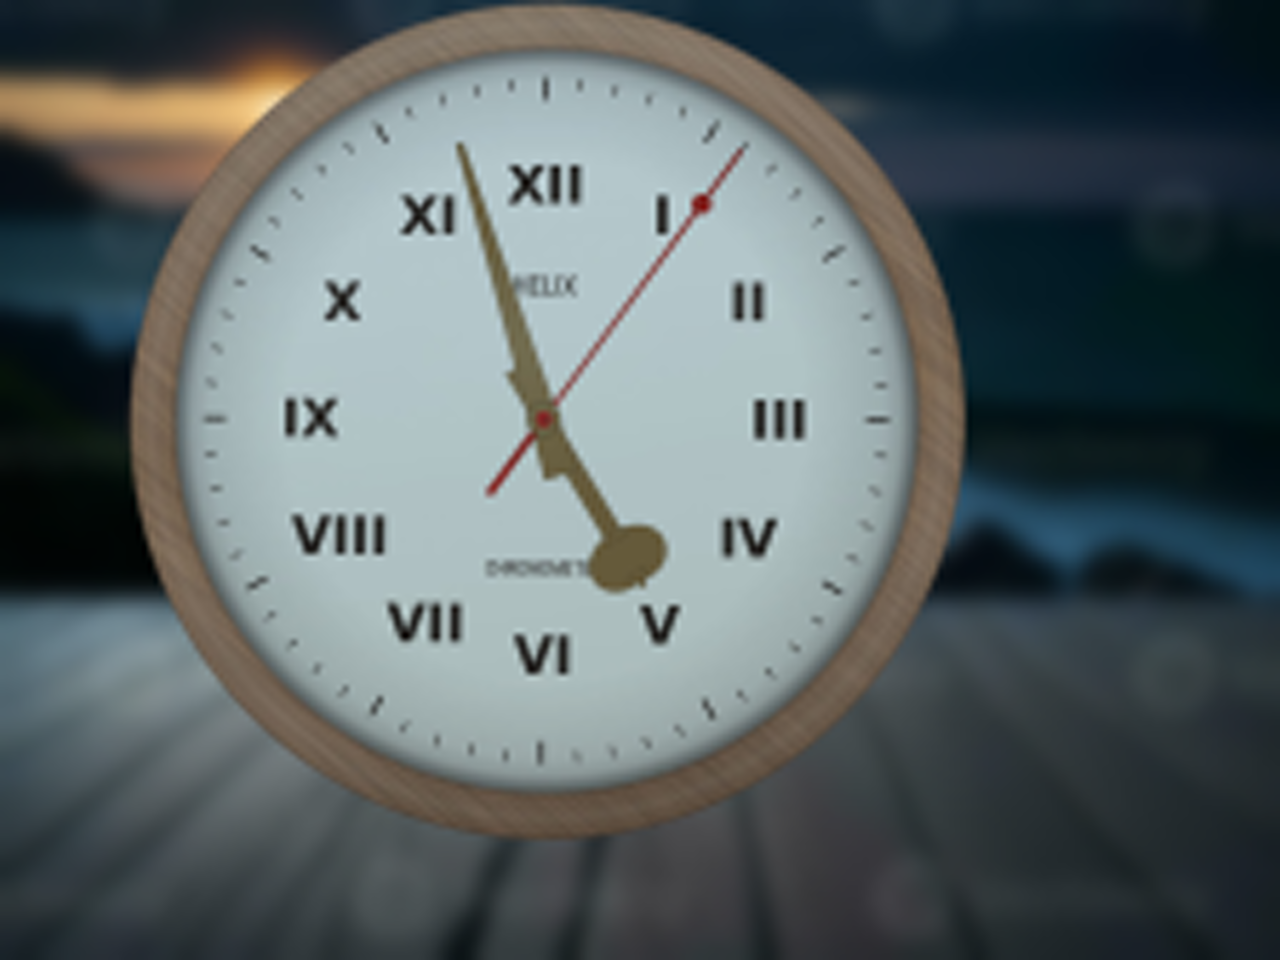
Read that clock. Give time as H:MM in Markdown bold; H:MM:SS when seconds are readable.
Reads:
**4:57:06**
